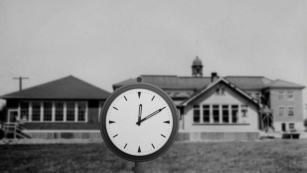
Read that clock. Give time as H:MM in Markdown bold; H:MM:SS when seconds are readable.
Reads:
**12:10**
